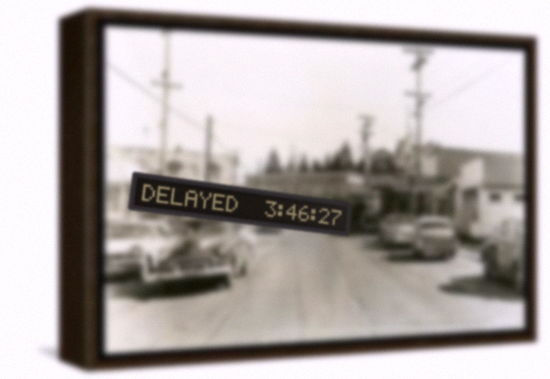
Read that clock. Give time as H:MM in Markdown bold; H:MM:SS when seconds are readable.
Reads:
**3:46:27**
